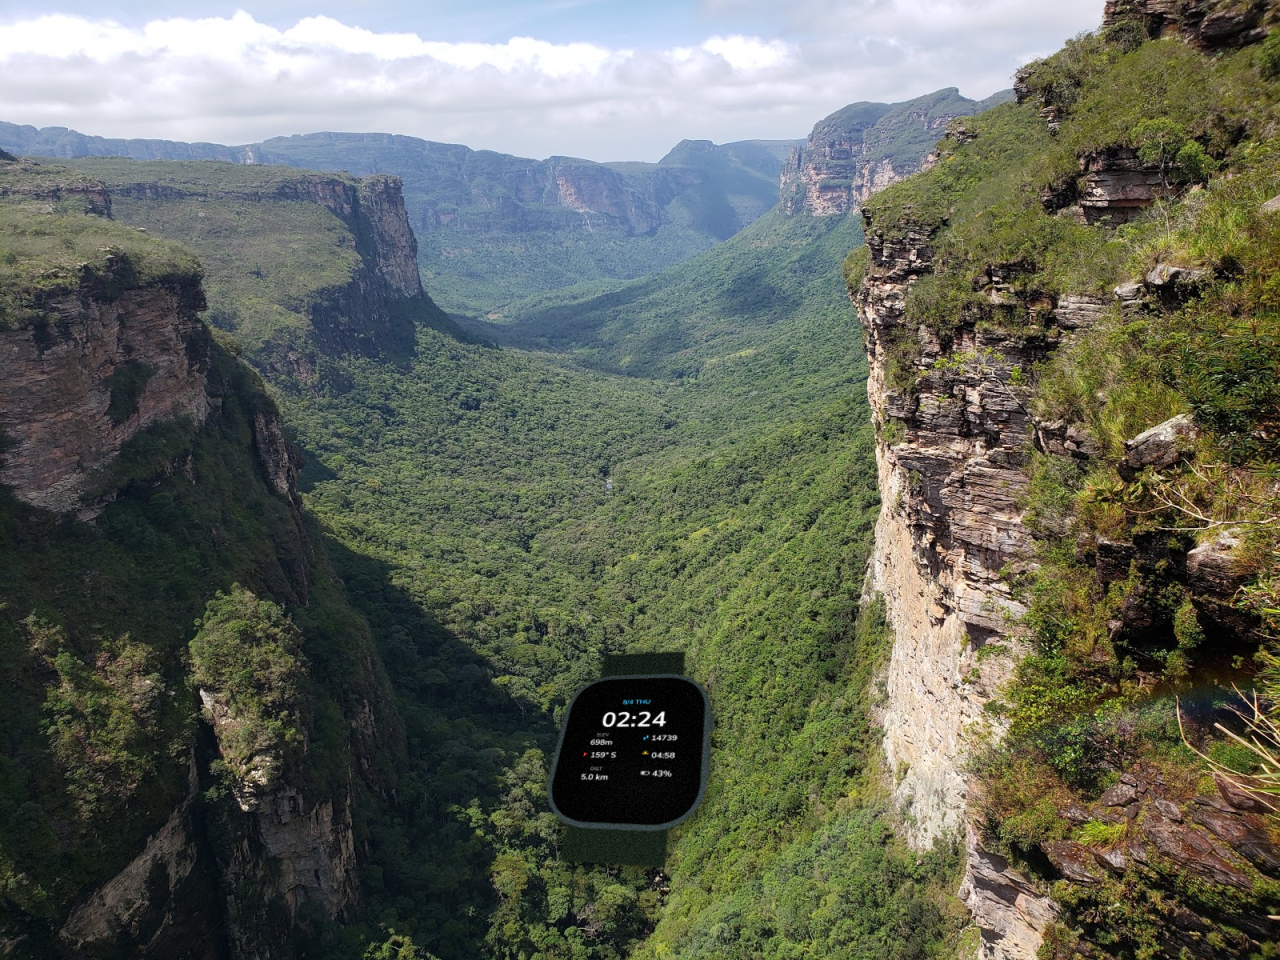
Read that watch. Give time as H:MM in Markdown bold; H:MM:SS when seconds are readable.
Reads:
**2:24**
